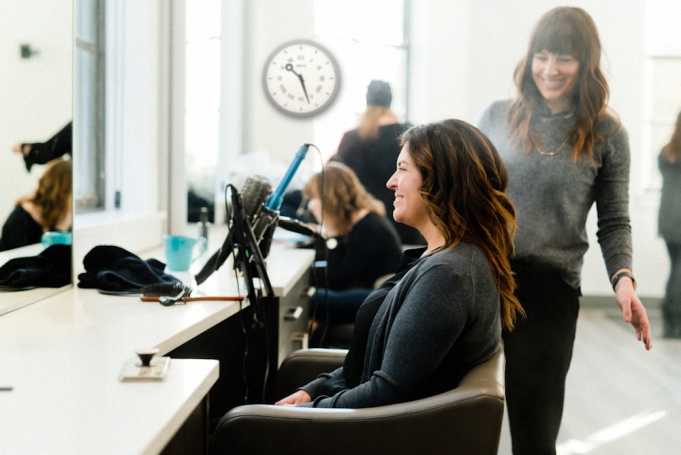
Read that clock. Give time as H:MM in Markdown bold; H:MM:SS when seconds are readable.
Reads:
**10:27**
